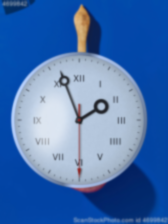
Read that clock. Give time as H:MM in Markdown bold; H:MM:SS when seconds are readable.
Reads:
**1:56:30**
